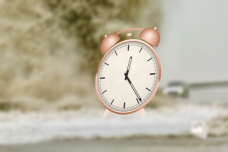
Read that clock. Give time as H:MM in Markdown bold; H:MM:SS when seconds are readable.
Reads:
**12:24**
